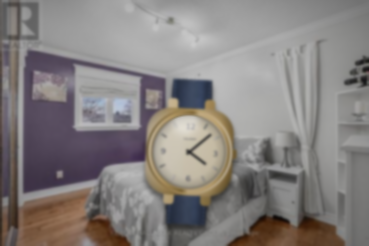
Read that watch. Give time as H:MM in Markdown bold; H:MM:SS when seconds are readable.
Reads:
**4:08**
